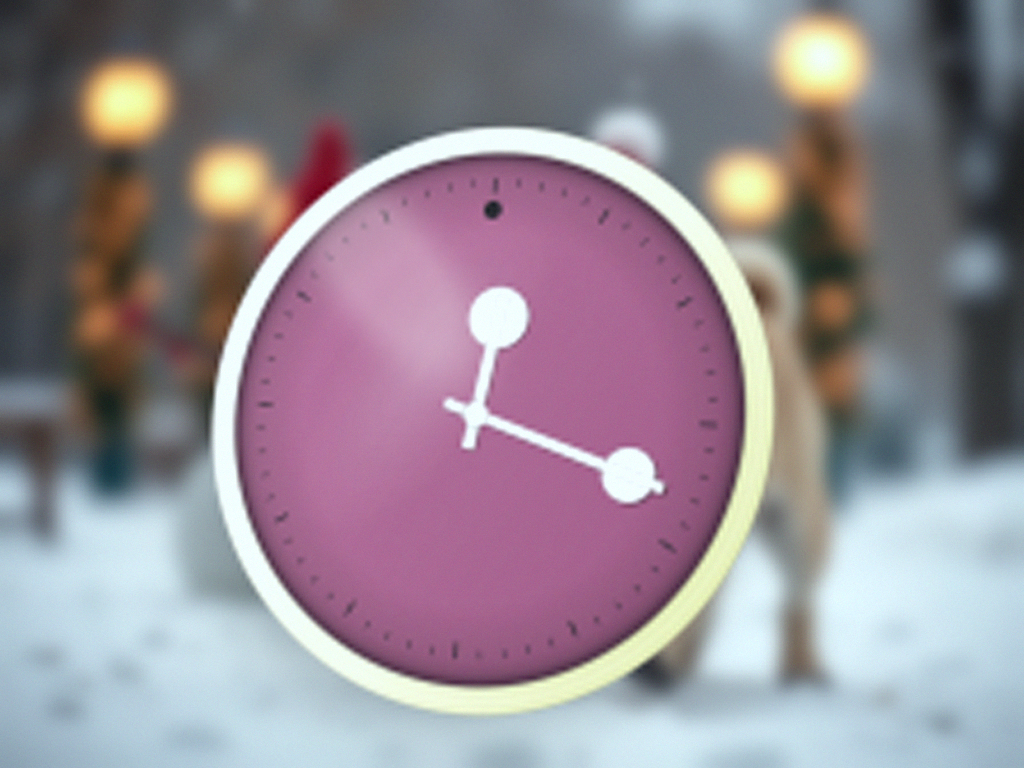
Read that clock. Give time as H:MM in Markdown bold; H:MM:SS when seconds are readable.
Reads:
**12:18**
